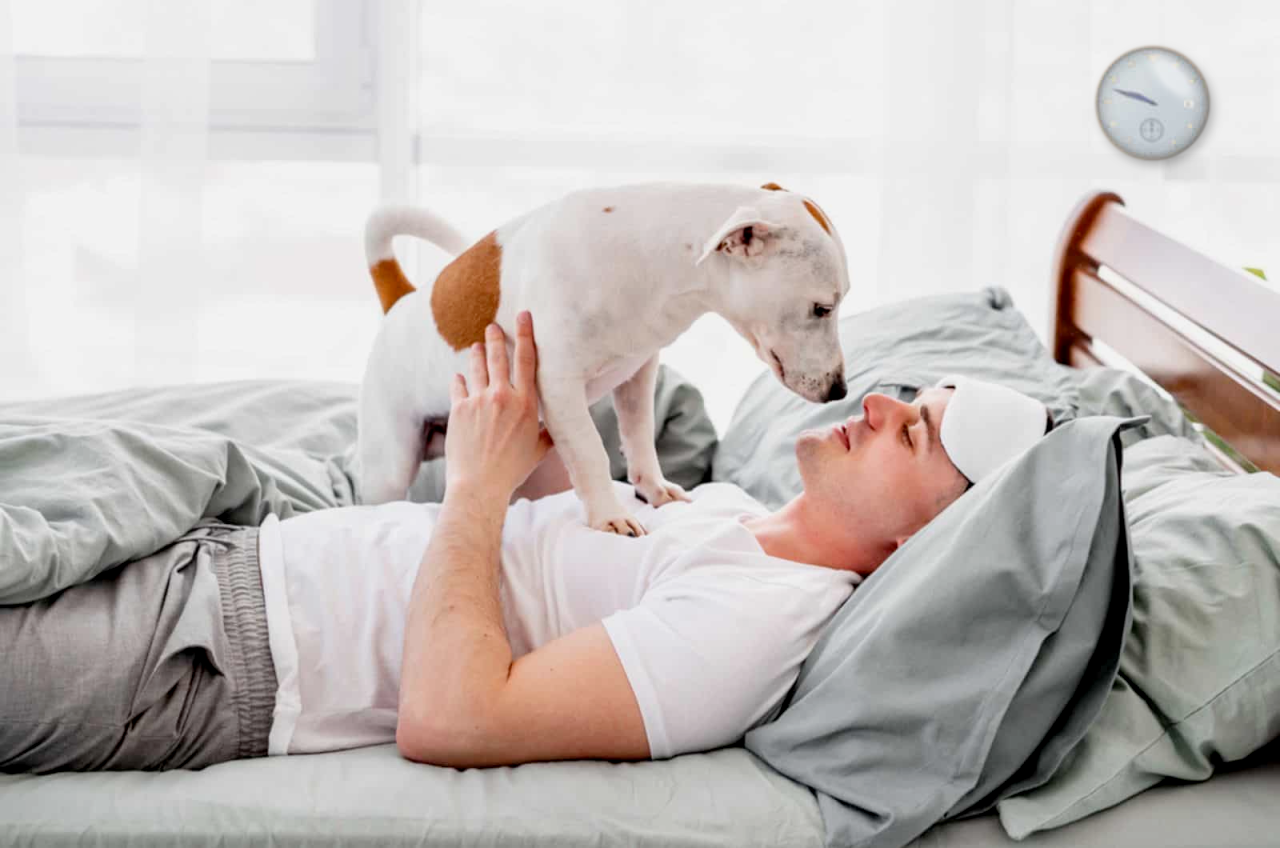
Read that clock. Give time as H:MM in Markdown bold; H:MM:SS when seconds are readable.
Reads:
**9:48**
